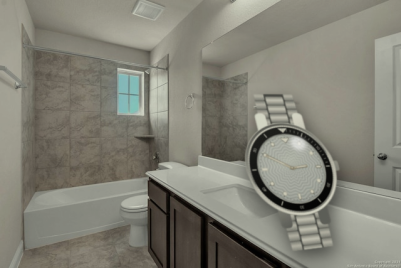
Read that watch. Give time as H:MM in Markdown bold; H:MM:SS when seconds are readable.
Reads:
**2:50**
